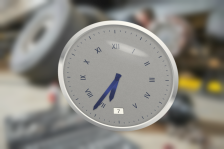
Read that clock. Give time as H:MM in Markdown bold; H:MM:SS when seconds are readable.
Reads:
**6:36**
